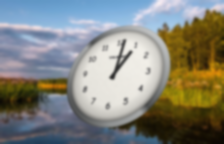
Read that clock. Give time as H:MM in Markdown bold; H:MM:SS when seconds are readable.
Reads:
**1:01**
